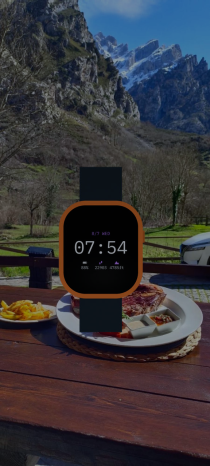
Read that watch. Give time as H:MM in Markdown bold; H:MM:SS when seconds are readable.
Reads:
**7:54**
